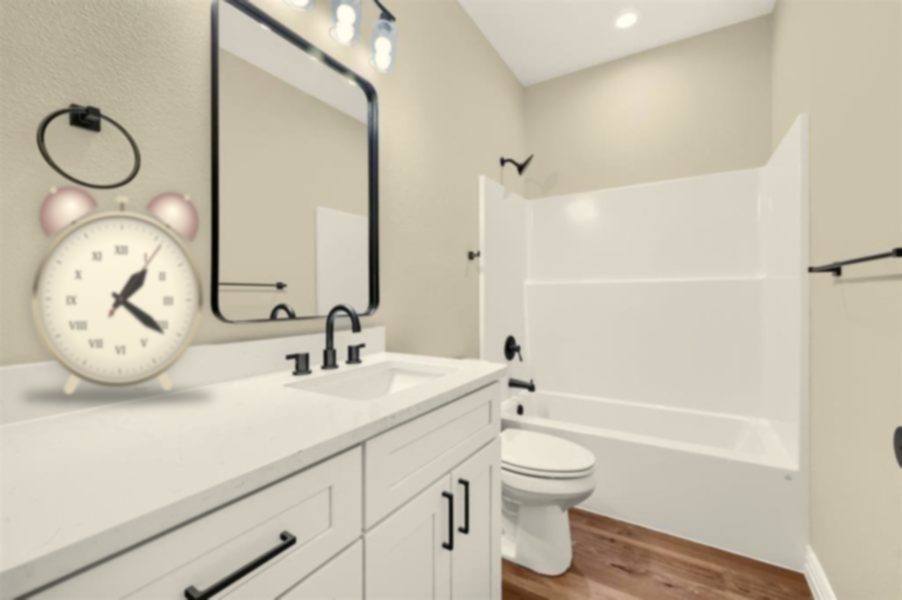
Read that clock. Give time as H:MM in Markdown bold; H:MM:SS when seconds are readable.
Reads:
**1:21:06**
